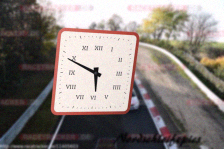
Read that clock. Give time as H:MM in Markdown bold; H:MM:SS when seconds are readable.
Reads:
**5:49**
